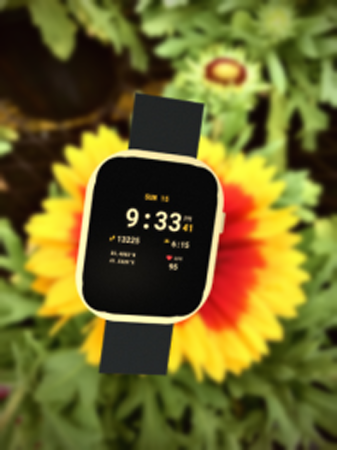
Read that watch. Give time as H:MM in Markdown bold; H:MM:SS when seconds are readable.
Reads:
**9:33**
